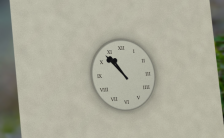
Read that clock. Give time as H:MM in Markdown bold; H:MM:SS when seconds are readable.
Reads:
**10:53**
